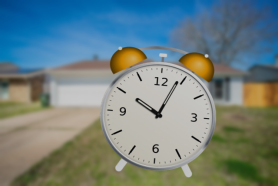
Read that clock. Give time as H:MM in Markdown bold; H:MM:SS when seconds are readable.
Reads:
**10:04**
